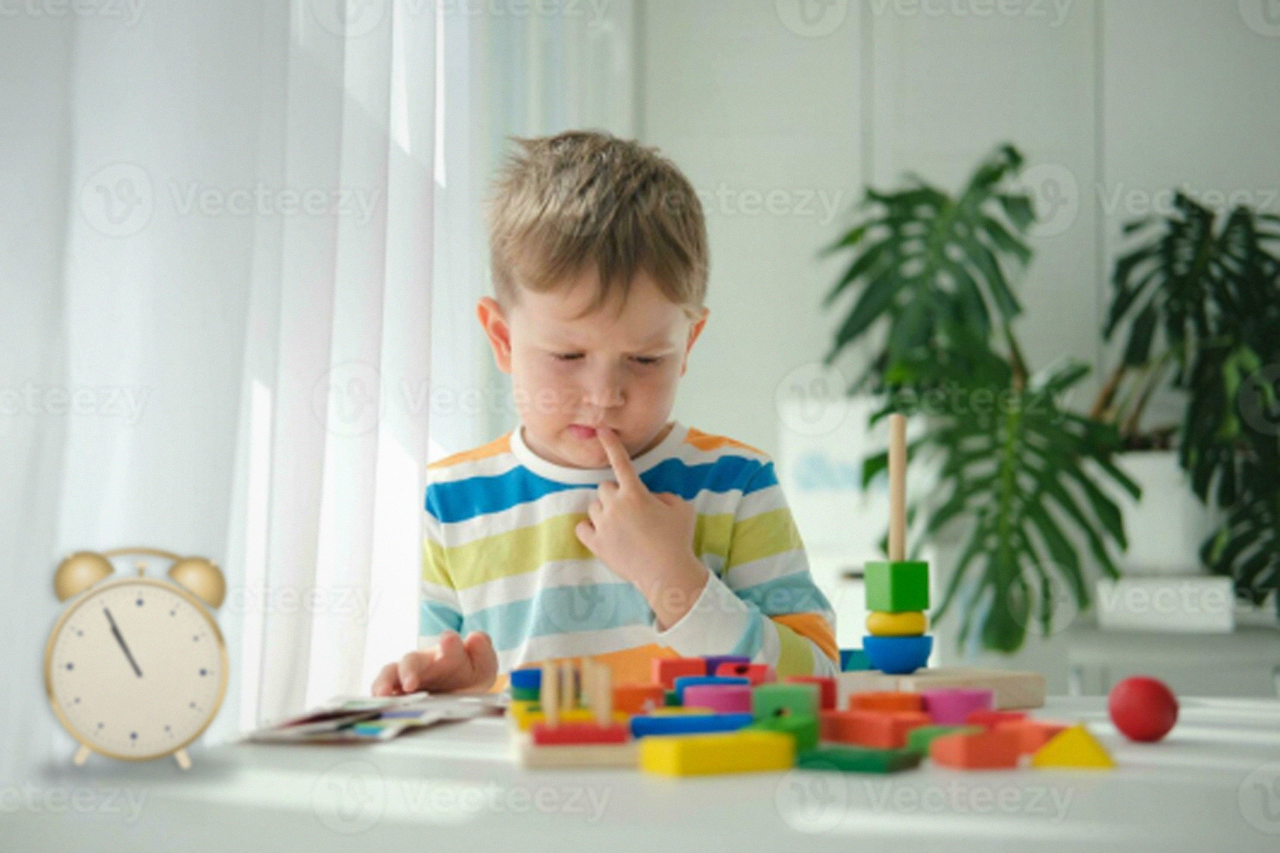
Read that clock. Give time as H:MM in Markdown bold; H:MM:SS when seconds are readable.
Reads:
**10:55**
